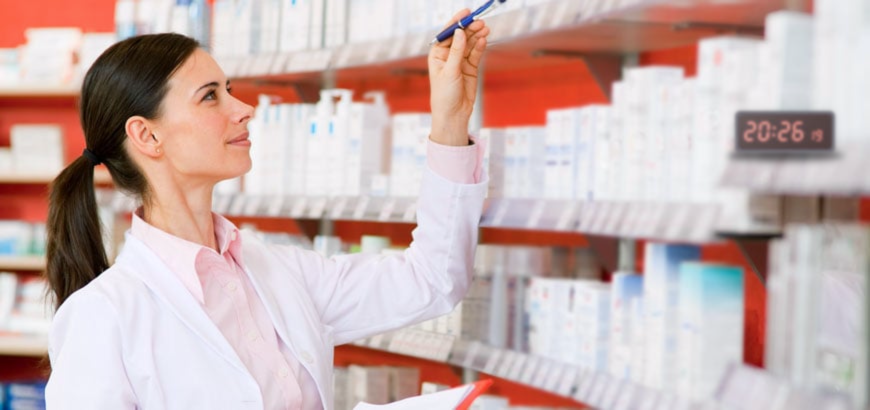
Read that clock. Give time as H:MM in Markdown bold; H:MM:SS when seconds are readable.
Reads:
**20:26**
